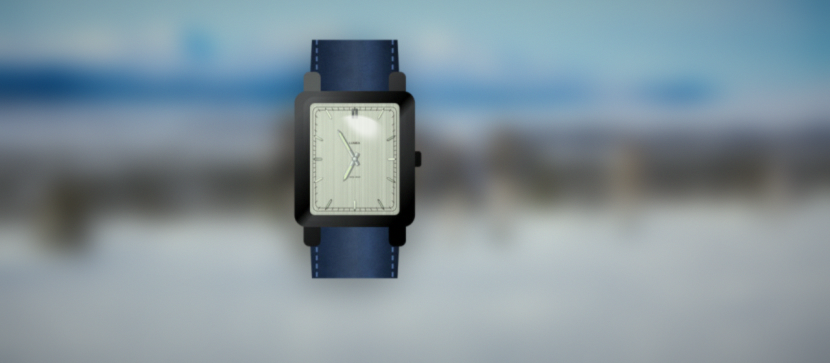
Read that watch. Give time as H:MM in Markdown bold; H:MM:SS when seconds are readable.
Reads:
**6:55**
